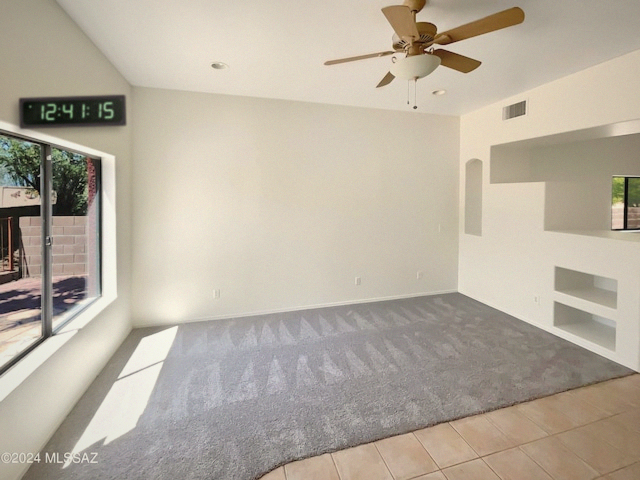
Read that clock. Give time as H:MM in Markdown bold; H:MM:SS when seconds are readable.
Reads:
**12:41:15**
